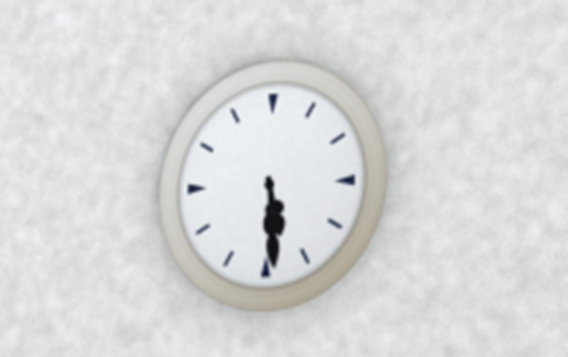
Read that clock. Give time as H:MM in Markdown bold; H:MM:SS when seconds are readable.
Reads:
**5:29**
